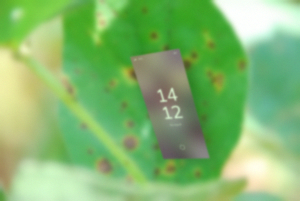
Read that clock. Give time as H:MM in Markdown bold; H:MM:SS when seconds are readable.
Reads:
**14:12**
